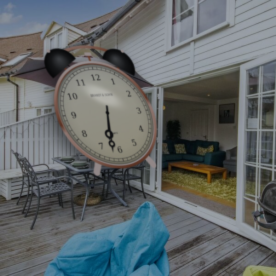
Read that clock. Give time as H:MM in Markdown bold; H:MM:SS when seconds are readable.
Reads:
**6:32**
